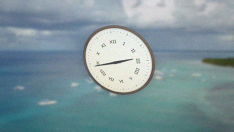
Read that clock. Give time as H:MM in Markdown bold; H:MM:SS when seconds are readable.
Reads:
**2:44**
